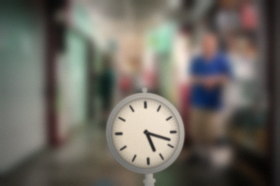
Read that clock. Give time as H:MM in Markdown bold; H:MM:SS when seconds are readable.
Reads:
**5:18**
